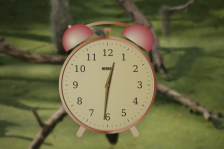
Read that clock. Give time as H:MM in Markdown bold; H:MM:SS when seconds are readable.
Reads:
**12:31**
